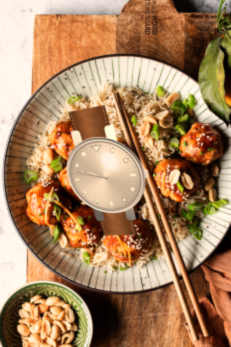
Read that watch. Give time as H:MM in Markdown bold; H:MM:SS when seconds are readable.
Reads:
**9:48**
